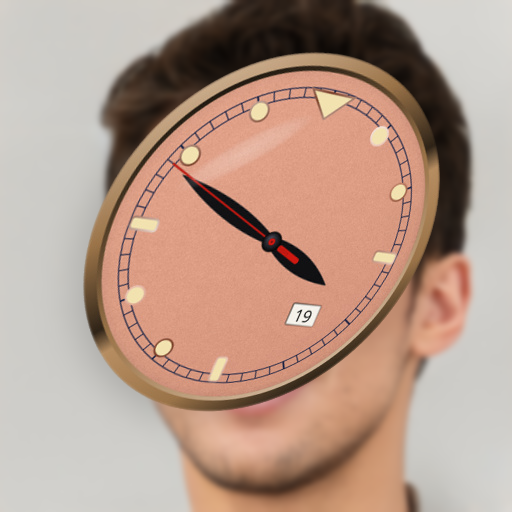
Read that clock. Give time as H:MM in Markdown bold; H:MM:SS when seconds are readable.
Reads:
**3:48:49**
